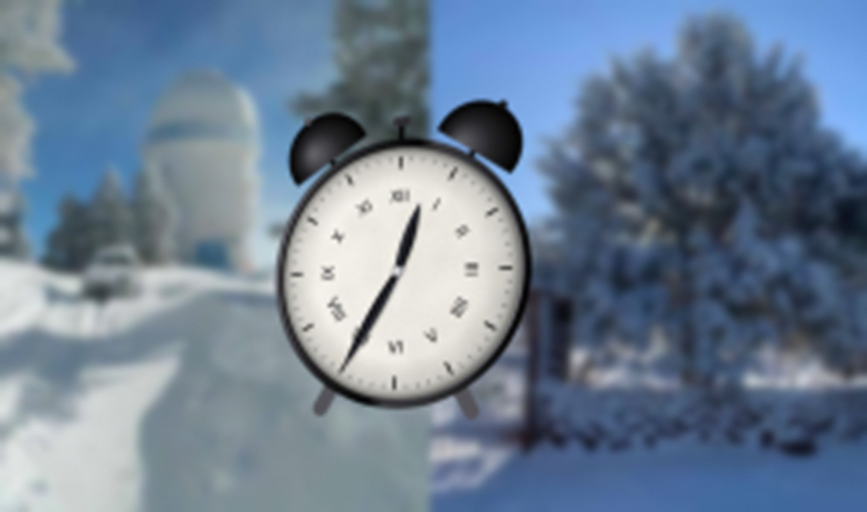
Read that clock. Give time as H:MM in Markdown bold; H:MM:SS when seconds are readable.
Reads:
**12:35**
